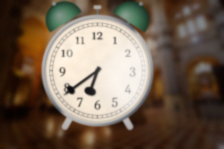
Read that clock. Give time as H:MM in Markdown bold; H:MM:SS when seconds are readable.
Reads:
**6:39**
